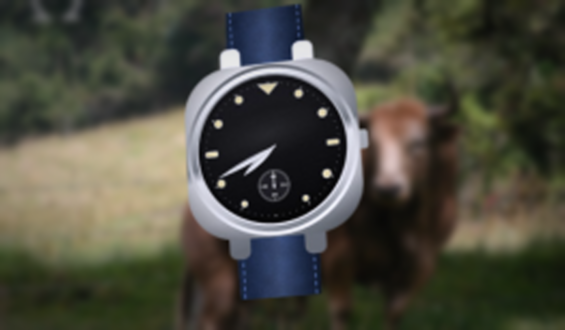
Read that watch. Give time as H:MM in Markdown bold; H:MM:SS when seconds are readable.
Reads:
**7:41**
